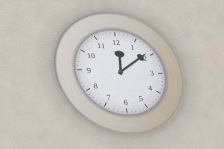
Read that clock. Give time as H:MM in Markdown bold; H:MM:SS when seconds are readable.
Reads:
**12:09**
